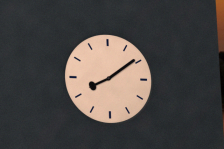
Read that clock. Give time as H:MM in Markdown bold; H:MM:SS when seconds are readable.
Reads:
**8:09**
